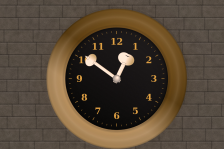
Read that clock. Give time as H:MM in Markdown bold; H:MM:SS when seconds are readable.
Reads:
**12:51**
